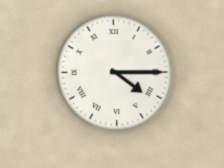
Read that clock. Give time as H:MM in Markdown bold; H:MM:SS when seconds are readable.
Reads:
**4:15**
